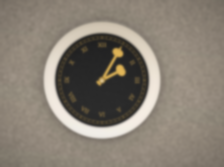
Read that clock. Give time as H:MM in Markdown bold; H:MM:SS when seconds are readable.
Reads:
**2:05**
